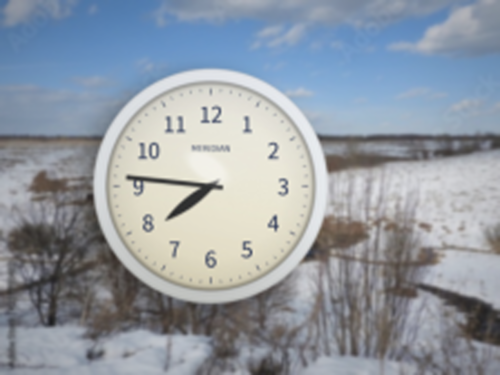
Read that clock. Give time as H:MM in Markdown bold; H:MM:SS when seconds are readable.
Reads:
**7:46**
